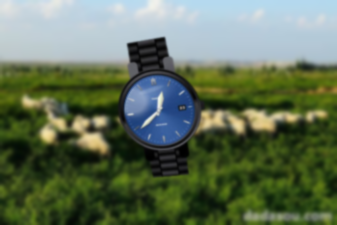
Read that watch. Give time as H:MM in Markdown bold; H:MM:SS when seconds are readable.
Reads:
**12:39**
